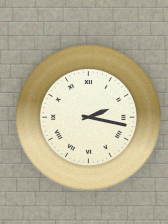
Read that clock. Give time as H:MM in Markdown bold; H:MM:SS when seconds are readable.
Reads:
**2:17**
